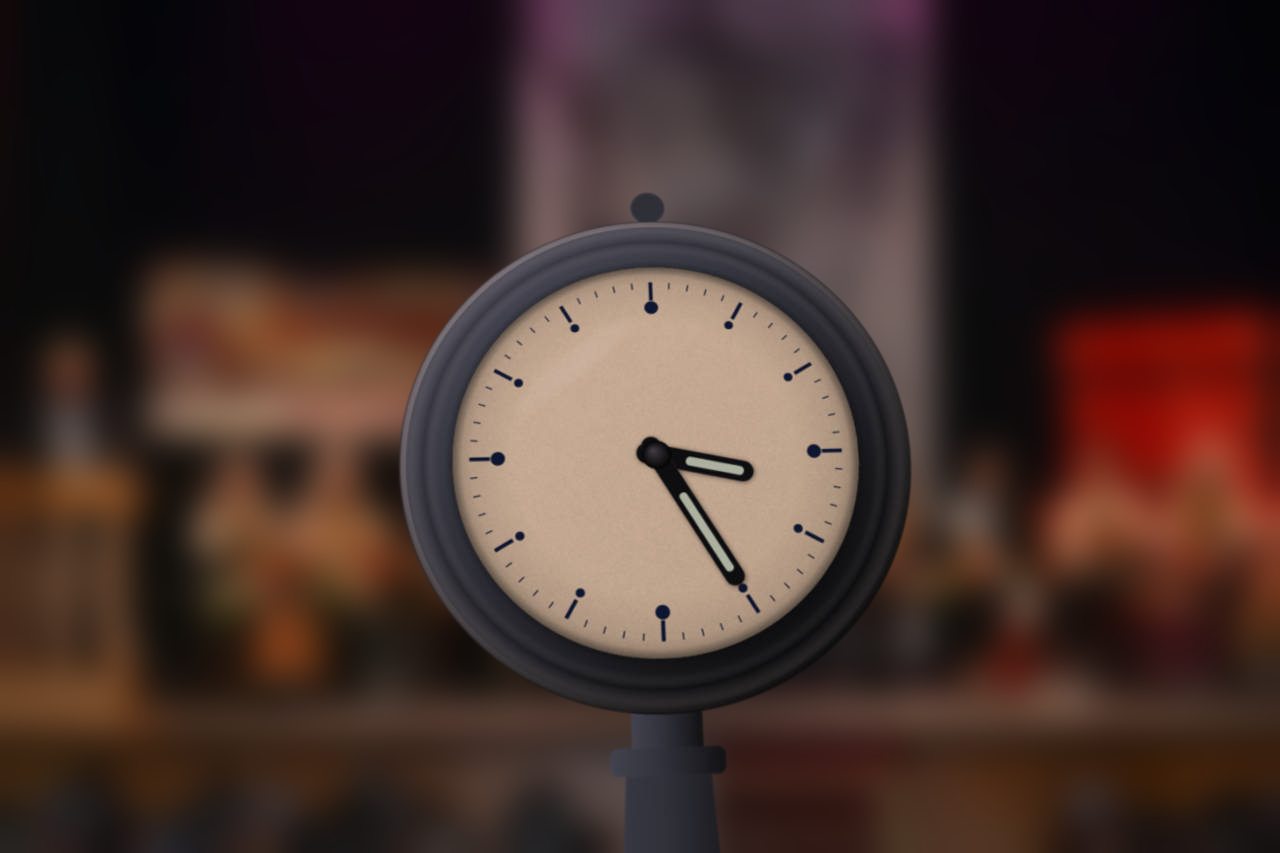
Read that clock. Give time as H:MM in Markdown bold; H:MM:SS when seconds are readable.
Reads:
**3:25**
